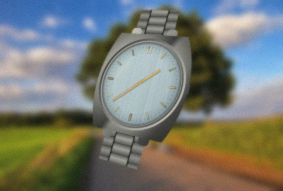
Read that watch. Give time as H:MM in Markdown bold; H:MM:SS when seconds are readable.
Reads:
**1:38**
